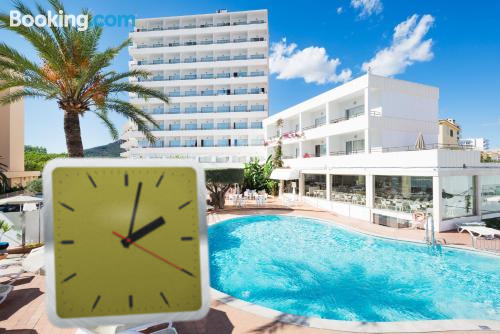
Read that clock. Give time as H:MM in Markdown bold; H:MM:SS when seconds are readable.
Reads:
**2:02:20**
